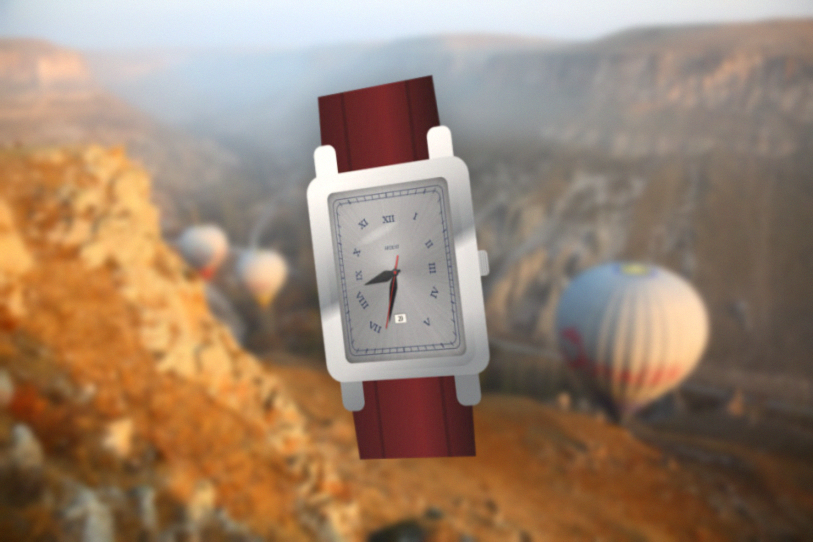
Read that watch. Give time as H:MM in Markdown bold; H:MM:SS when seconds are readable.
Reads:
**8:32:33**
